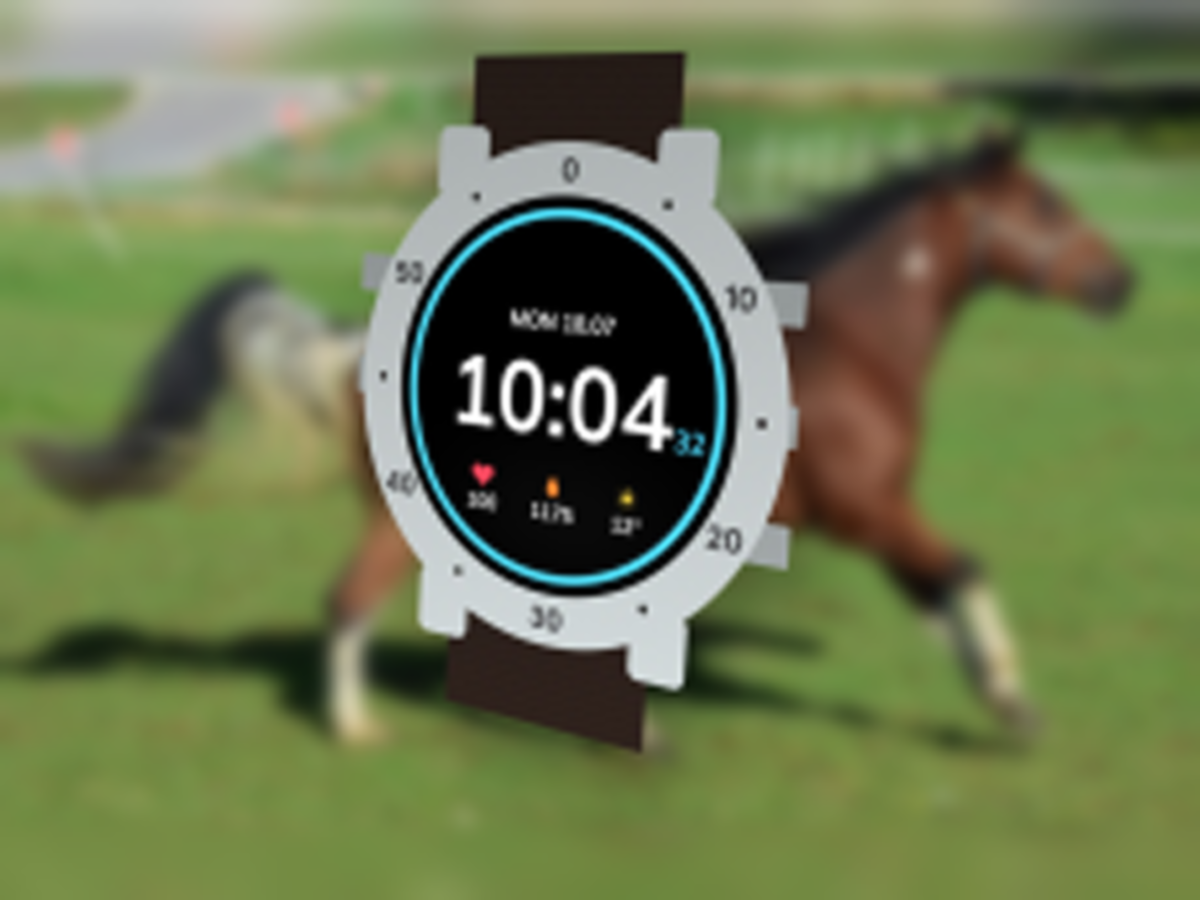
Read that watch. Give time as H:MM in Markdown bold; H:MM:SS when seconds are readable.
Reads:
**10:04**
